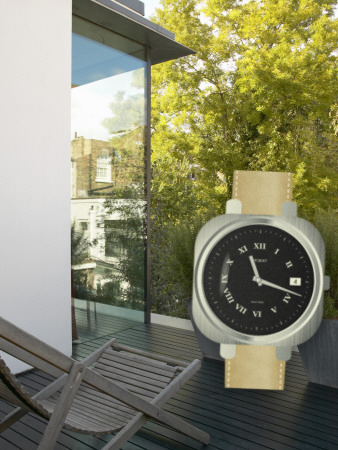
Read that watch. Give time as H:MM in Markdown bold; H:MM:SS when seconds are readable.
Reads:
**11:18**
